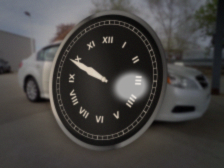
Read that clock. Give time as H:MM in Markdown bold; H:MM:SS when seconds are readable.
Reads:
**9:49**
